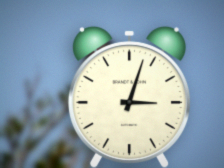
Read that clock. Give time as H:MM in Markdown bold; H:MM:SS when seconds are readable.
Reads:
**3:03**
